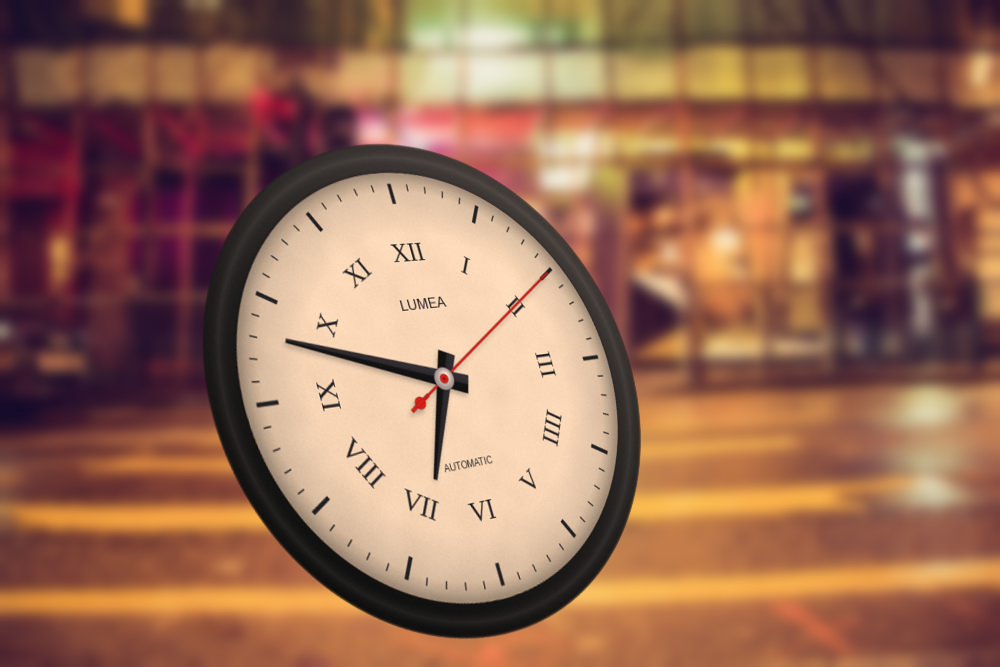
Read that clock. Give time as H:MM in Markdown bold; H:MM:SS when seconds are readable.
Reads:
**6:48:10**
